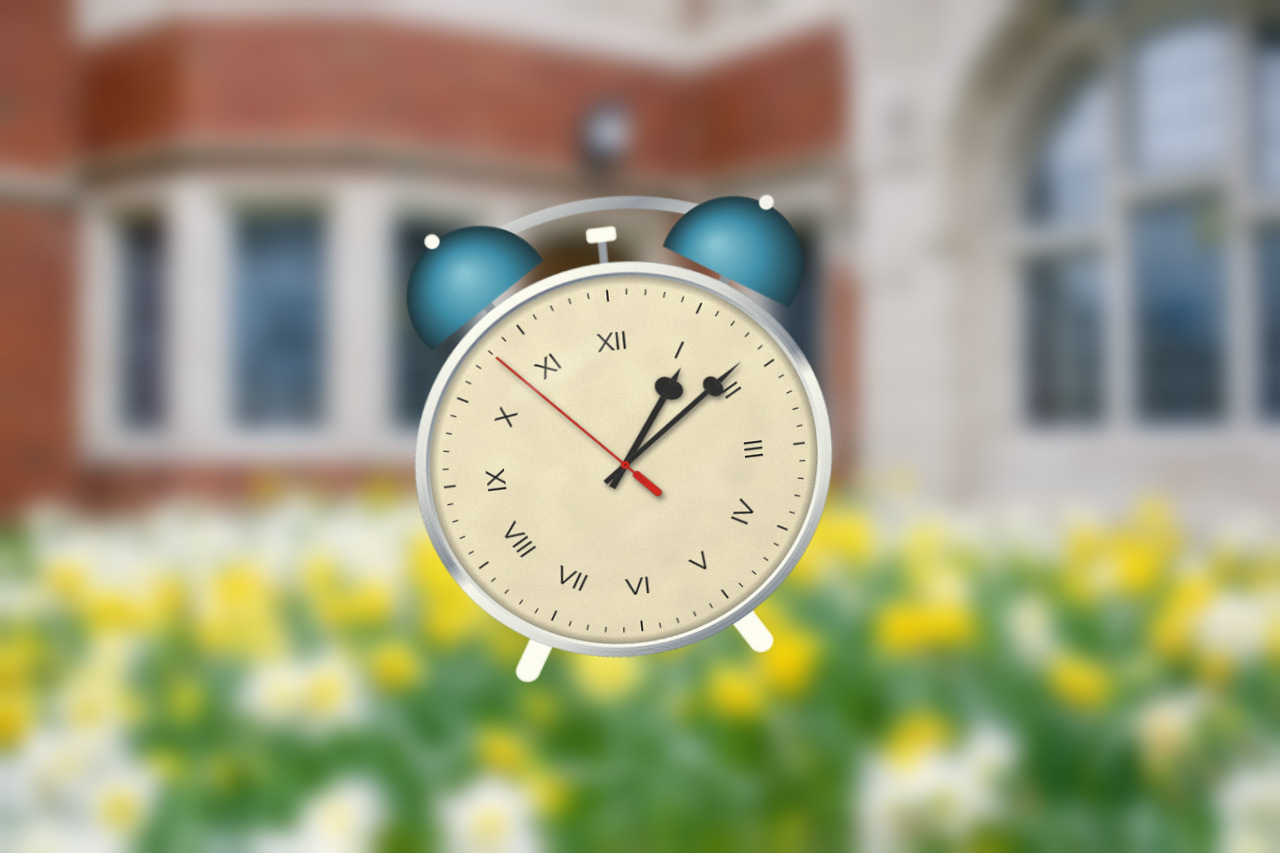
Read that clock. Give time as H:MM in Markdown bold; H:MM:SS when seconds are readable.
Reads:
**1:08:53**
